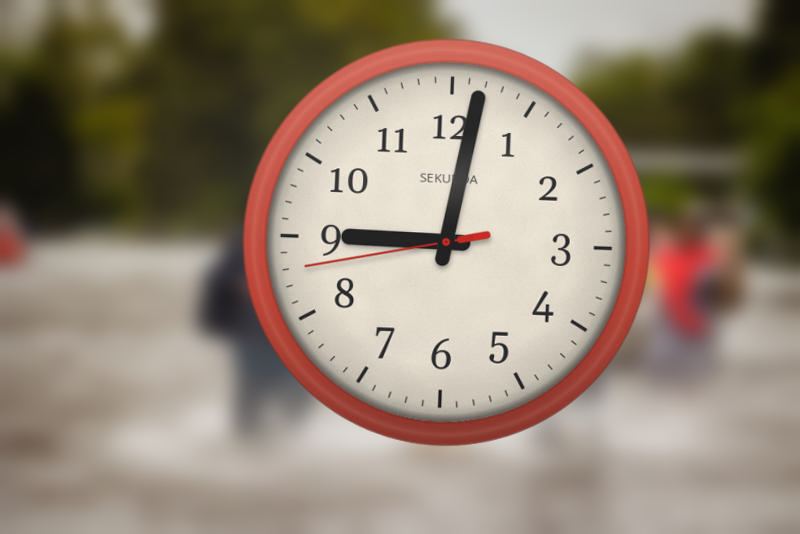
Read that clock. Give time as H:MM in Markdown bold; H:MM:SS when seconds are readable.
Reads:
**9:01:43**
